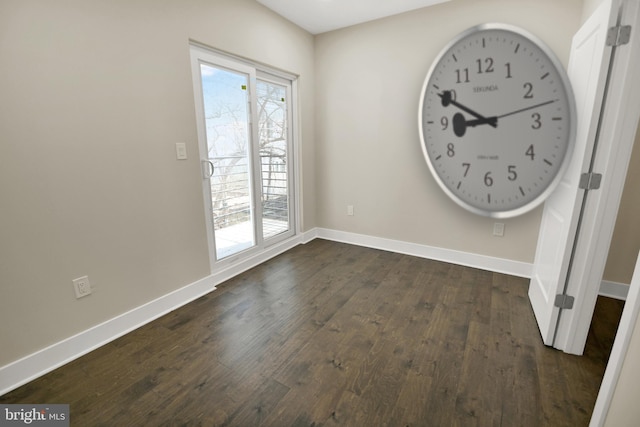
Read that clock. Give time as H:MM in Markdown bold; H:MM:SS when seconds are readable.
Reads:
**8:49:13**
